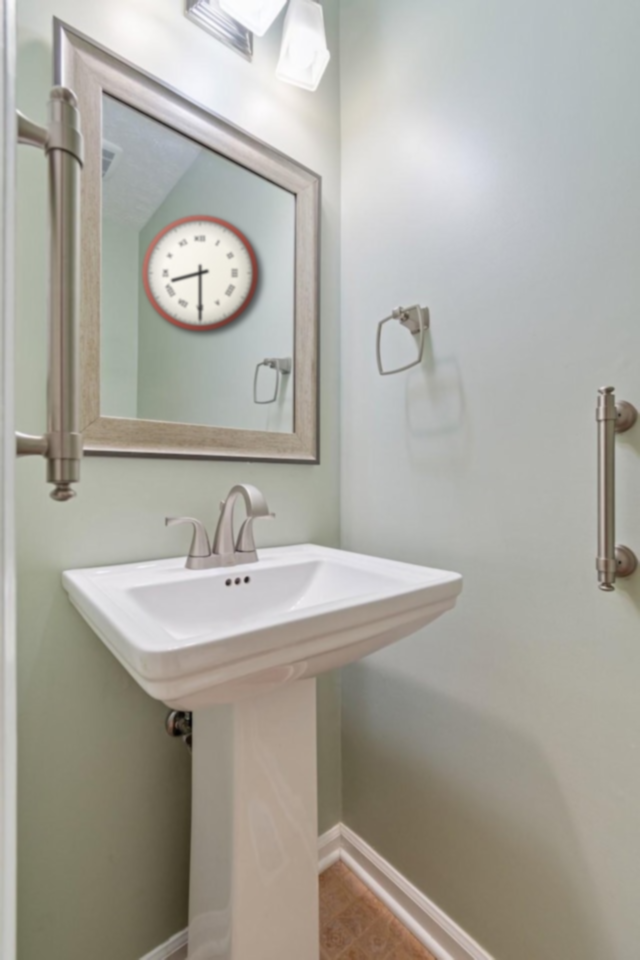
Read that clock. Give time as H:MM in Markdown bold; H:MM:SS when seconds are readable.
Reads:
**8:30**
